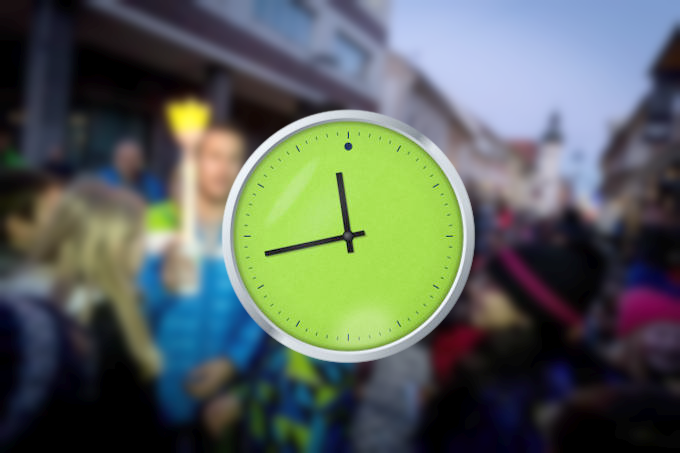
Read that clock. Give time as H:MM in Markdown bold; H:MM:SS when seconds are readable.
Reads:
**11:43**
